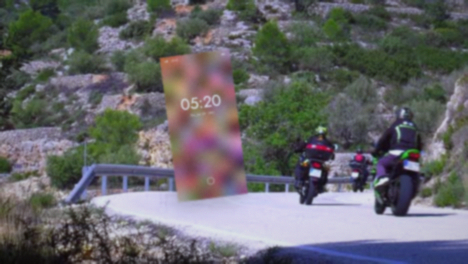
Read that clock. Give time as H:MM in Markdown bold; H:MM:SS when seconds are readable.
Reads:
**5:20**
